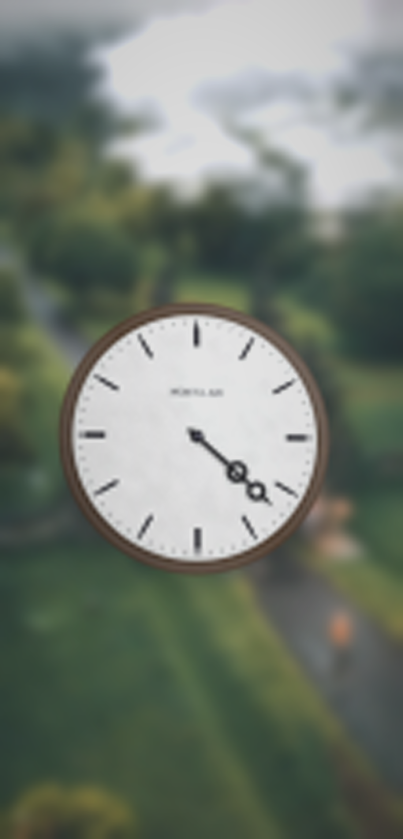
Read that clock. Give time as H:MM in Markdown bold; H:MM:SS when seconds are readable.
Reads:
**4:22**
